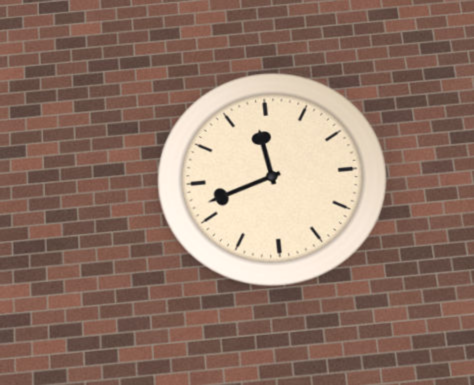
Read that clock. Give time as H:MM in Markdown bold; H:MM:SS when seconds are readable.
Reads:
**11:42**
